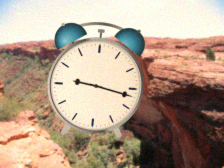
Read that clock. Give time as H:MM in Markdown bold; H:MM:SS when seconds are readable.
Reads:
**9:17**
